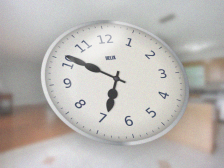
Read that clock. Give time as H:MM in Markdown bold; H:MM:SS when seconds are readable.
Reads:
**6:51**
